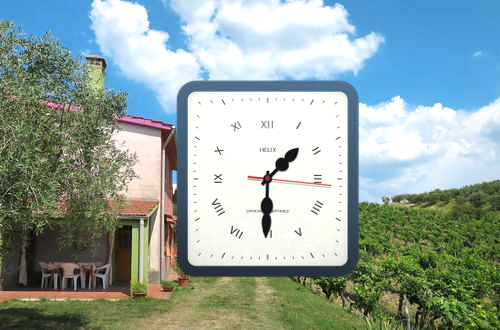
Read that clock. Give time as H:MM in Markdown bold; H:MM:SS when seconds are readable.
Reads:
**1:30:16**
